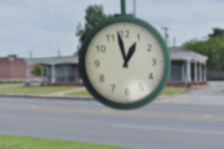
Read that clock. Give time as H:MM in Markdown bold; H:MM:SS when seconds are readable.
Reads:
**12:58**
